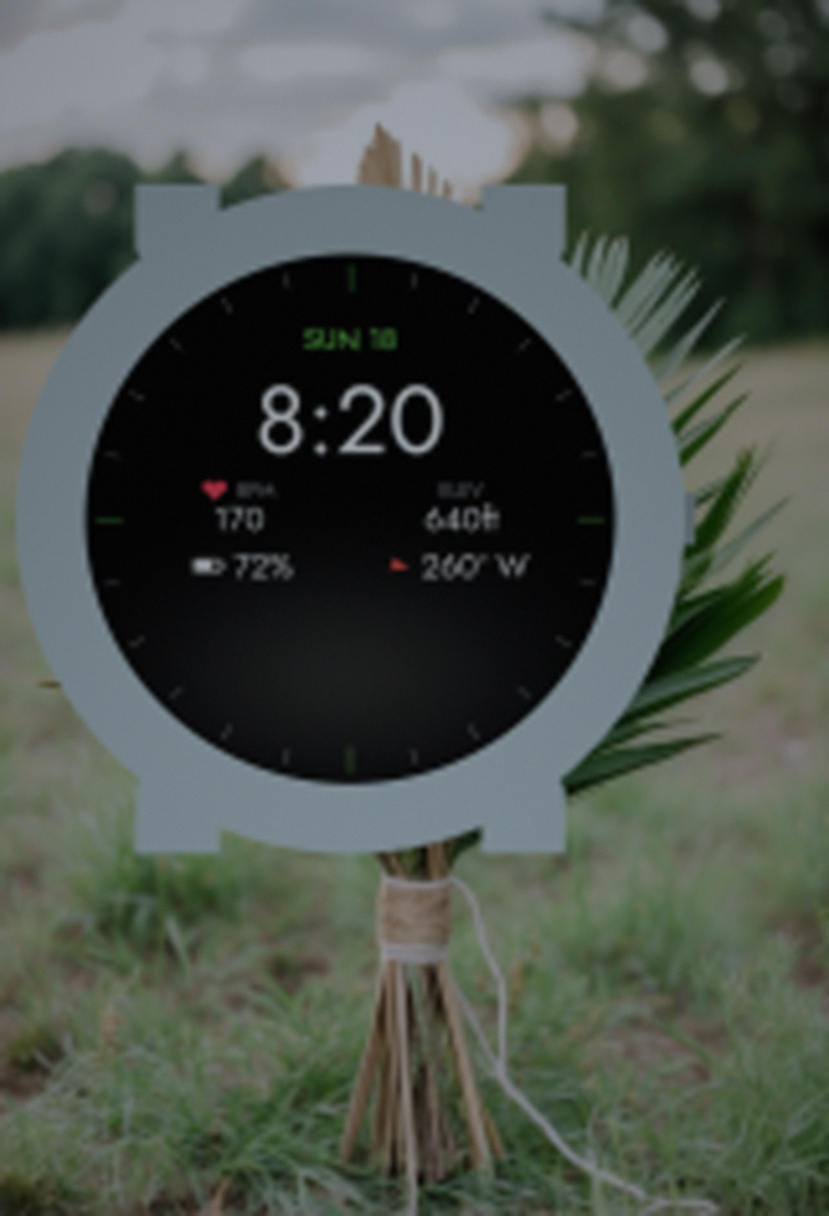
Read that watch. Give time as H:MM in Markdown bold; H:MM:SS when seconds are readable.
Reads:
**8:20**
